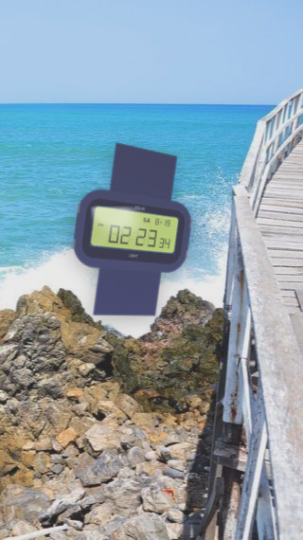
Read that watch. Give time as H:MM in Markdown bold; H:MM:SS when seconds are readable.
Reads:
**2:23:34**
